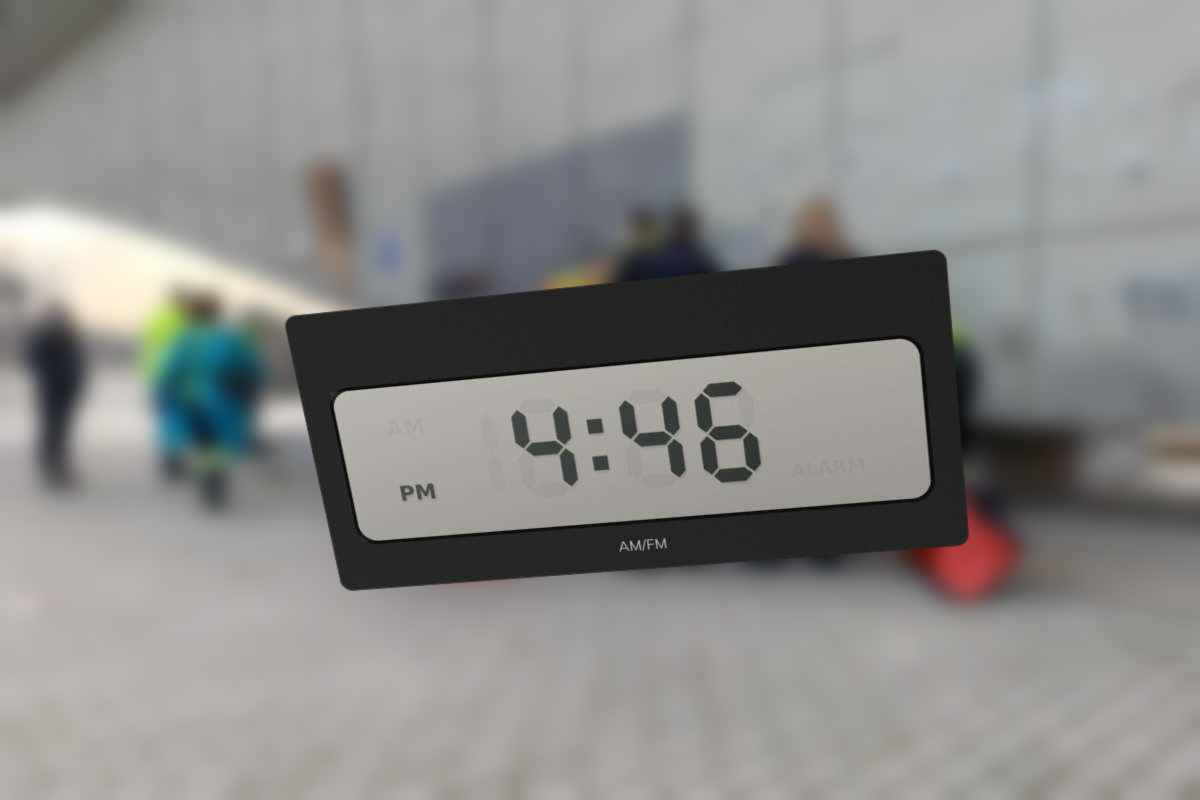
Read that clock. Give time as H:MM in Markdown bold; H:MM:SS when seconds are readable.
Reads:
**4:46**
